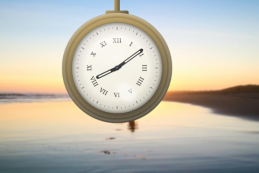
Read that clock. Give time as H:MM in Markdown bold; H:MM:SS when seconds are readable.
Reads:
**8:09**
